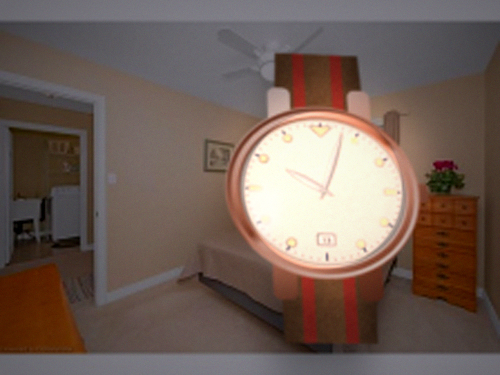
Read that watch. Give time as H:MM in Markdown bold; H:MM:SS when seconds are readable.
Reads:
**10:03**
